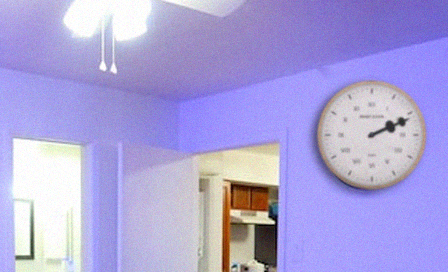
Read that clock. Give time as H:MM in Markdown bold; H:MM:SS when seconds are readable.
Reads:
**2:11**
